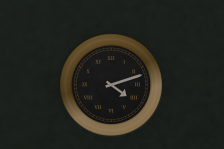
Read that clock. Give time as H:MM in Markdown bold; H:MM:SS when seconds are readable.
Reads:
**4:12**
